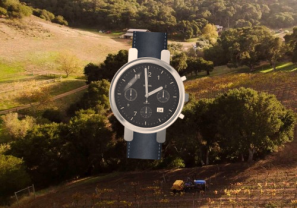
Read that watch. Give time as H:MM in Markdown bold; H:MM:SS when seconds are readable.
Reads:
**1:59**
